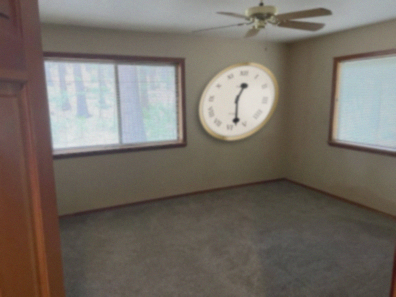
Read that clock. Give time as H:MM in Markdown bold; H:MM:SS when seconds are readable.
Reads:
**12:28**
